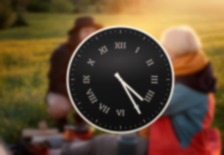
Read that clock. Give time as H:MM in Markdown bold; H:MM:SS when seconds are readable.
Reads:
**4:25**
